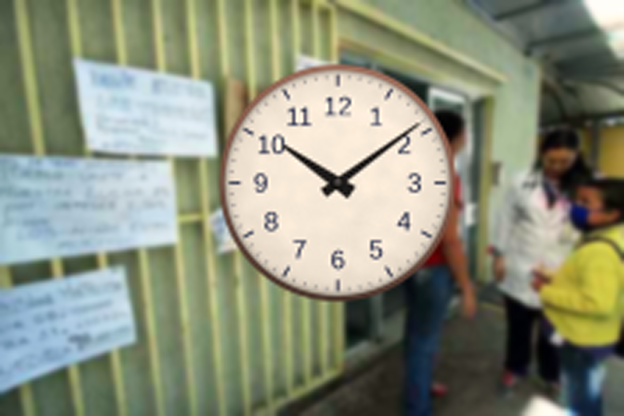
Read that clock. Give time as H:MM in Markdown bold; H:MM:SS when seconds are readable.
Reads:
**10:09**
